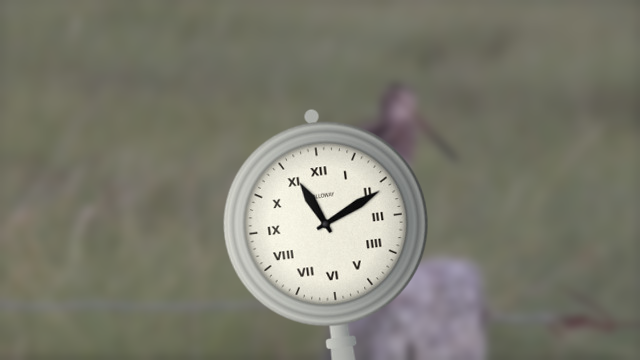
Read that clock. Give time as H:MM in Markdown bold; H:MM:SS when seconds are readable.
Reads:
**11:11**
